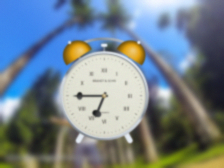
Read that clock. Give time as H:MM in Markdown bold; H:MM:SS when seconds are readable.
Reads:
**6:45**
